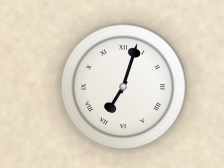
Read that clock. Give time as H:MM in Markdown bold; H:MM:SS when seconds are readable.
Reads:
**7:03**
